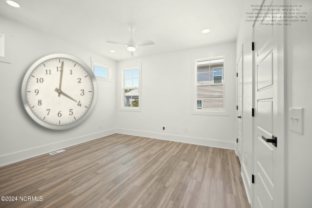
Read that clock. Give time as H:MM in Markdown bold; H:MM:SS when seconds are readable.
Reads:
**4:01**
